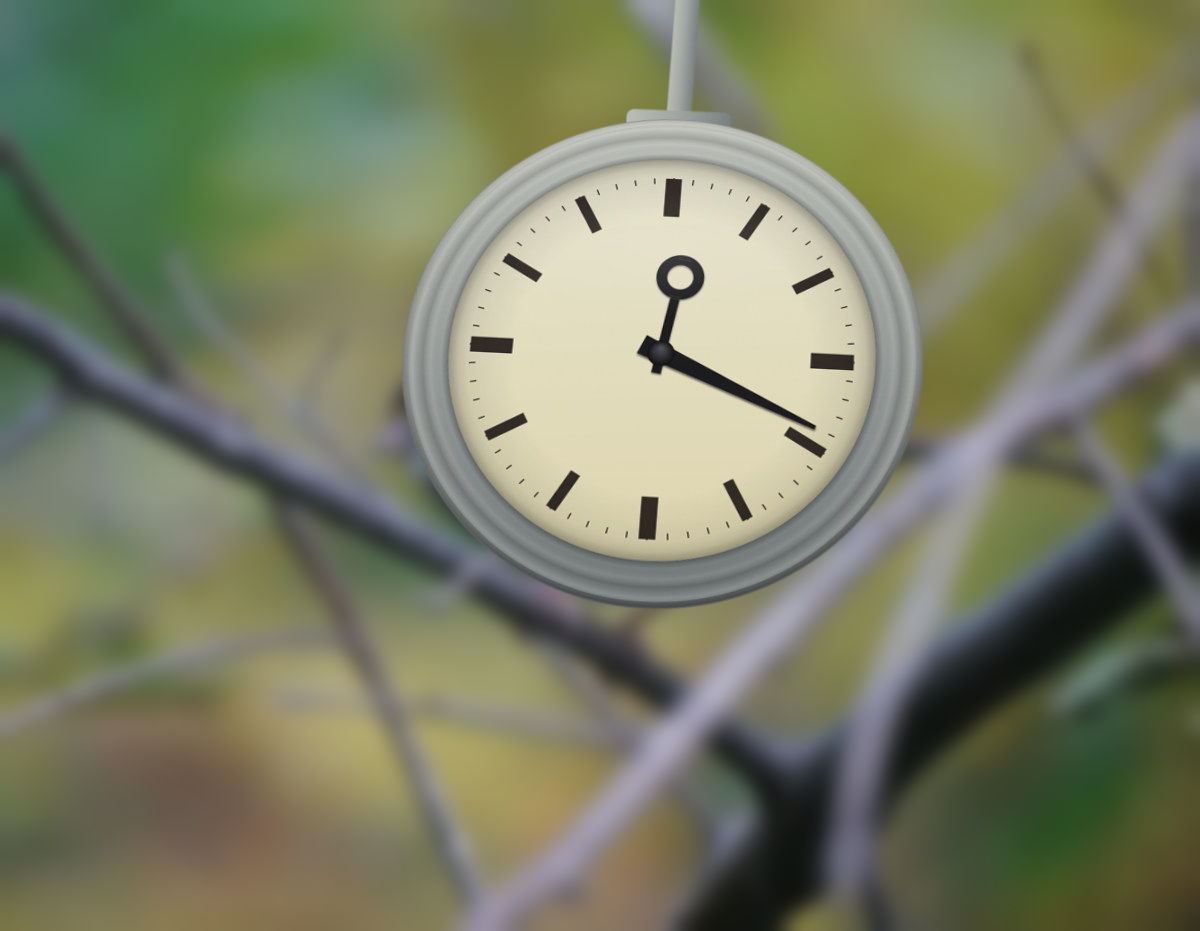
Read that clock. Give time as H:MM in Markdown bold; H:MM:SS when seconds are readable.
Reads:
**12:19**
